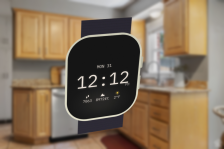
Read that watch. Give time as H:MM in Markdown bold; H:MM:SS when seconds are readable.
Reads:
**12:12**
